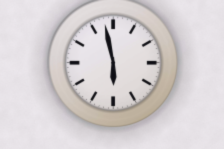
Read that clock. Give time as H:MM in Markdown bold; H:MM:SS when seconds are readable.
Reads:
**5:58**
